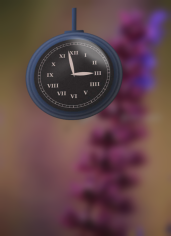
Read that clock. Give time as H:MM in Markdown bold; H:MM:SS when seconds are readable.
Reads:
**2:58**
